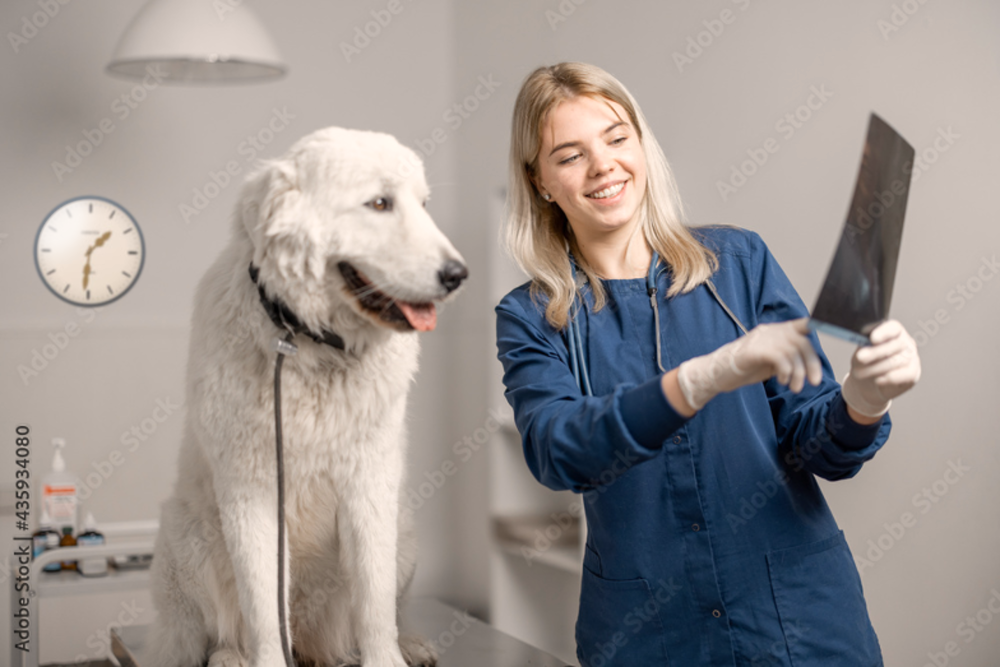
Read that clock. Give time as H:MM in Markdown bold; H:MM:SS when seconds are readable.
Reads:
**1:31**
